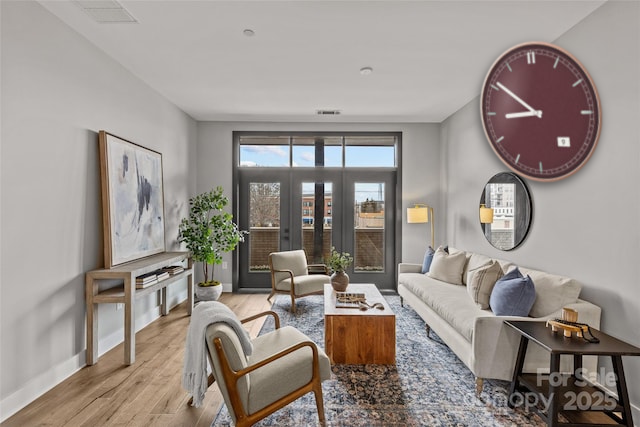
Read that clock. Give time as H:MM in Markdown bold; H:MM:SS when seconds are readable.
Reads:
**8:51**
